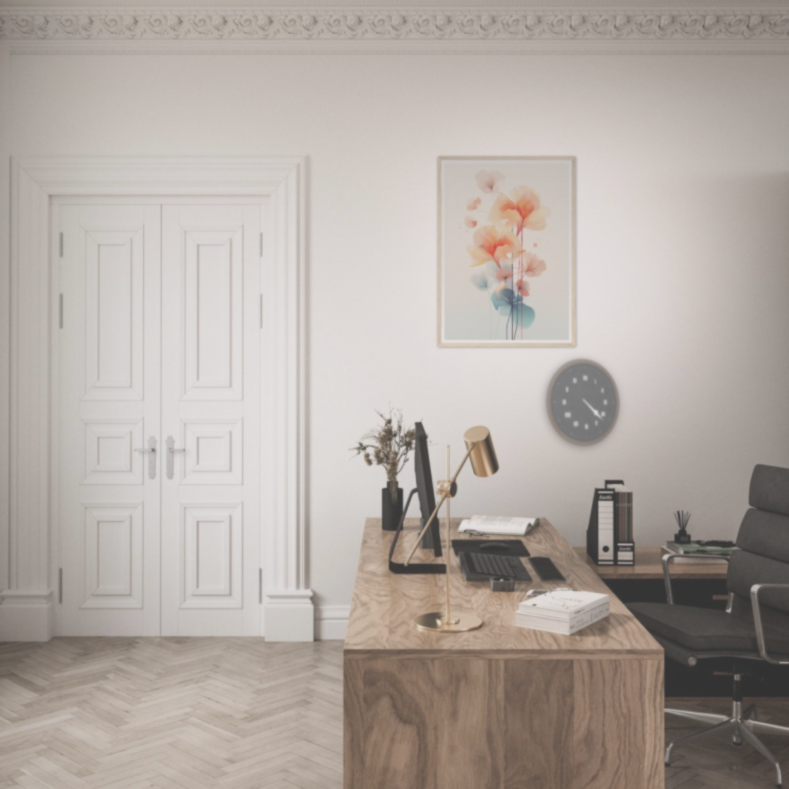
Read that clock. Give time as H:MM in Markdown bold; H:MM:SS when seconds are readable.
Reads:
**4:22**
